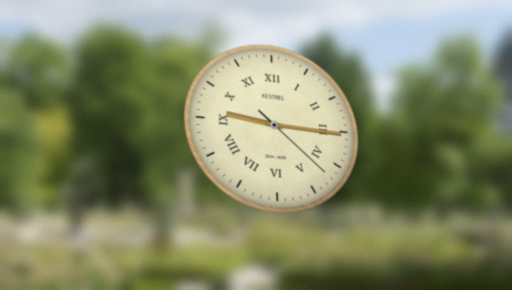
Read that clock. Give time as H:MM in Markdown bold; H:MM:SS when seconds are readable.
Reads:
**9:15:22**
